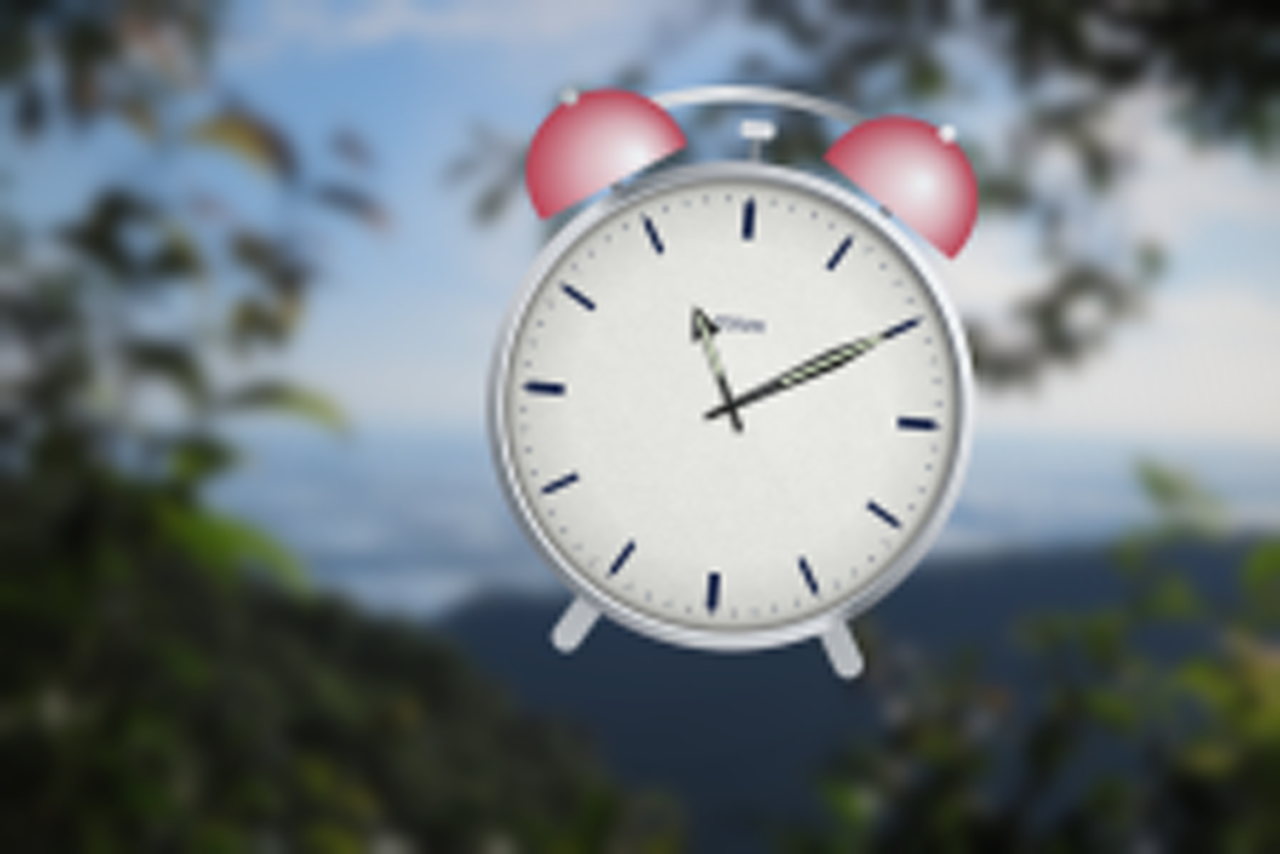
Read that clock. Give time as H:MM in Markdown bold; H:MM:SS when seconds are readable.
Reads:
**11:10**
